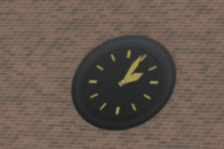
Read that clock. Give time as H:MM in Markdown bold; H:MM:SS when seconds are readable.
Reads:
**2:04**
